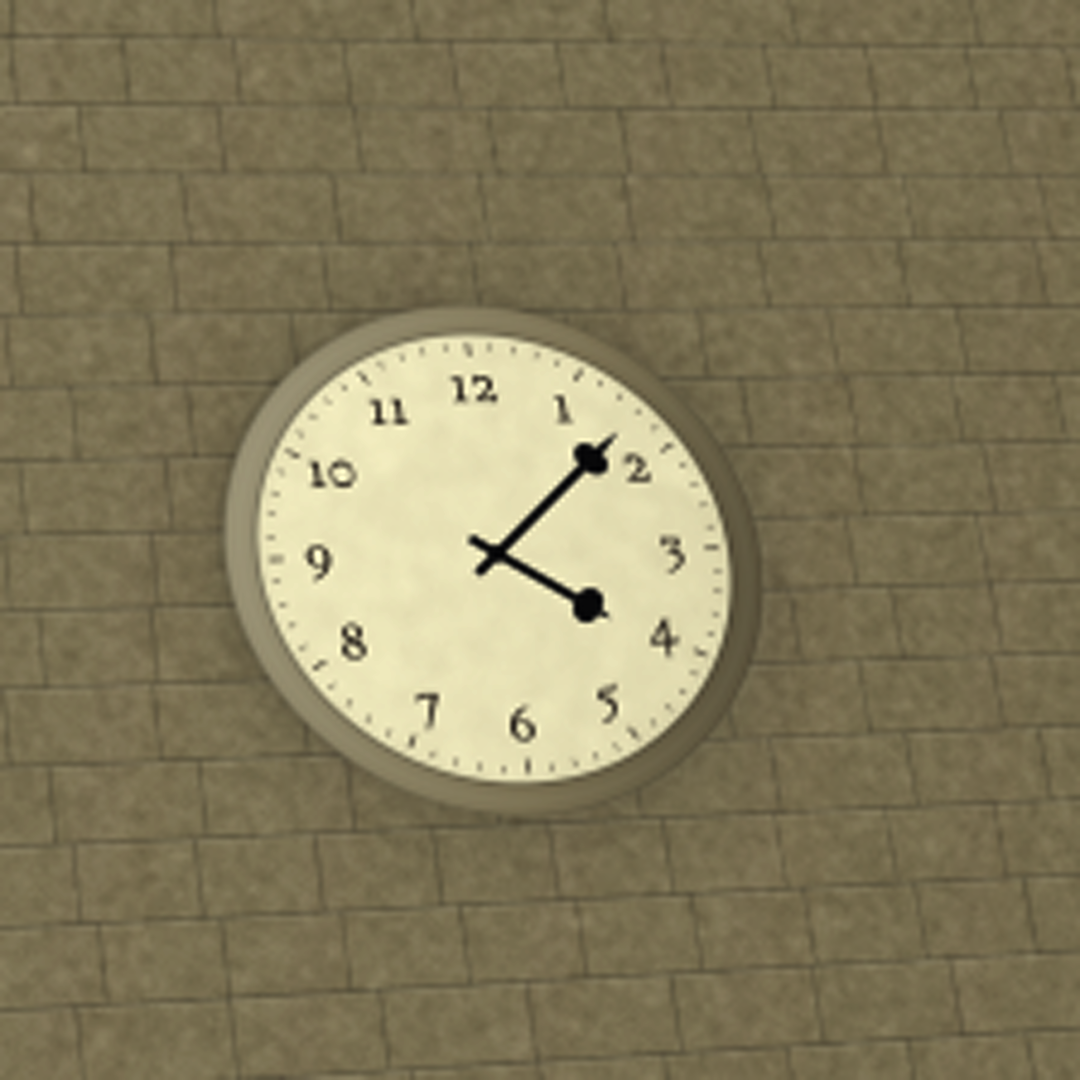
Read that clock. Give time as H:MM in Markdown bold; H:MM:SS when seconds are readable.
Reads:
**4:08**
